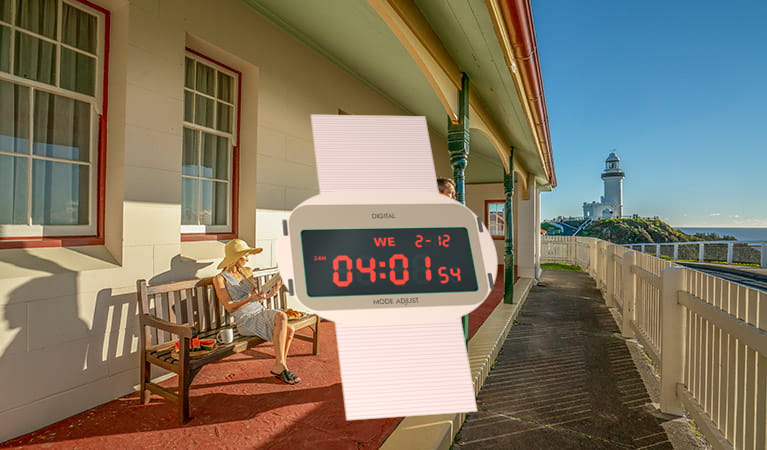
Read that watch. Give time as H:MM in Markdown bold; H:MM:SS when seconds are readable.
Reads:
**4:01:54**
